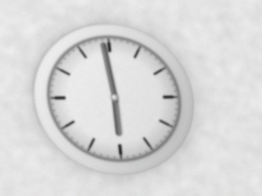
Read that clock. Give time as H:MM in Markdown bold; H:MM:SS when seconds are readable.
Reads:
**5:59**
